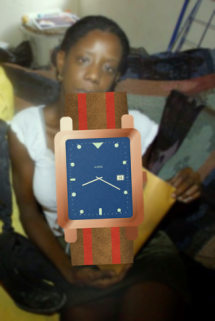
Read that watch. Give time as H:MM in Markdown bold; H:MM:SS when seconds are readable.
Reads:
**8:20**
